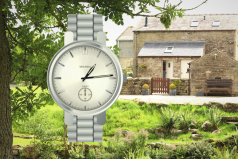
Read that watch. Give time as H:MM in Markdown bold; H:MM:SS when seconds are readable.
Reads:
**1:14**
